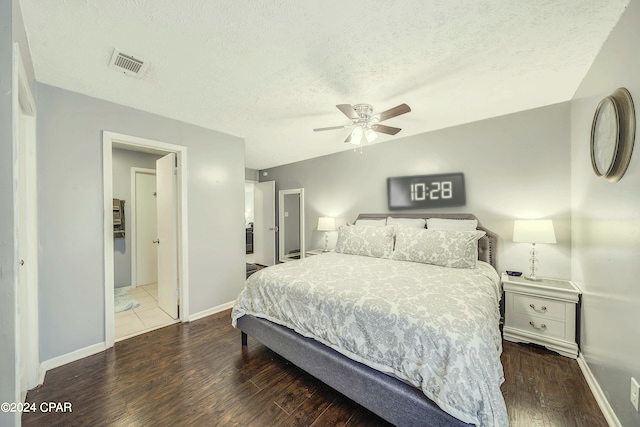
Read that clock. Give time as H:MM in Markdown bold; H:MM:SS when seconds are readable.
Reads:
**10:28**
